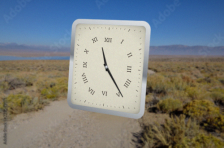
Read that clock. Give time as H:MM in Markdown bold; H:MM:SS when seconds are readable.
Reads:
**11:24**
